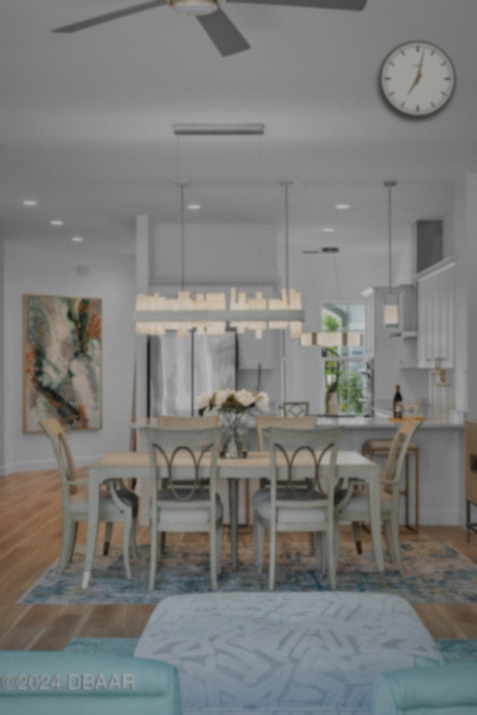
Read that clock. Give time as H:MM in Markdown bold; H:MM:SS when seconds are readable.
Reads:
**7:02**
